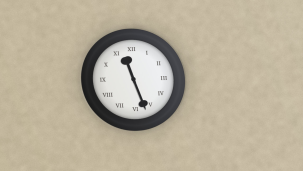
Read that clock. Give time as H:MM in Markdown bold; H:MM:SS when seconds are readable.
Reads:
**11:27**
